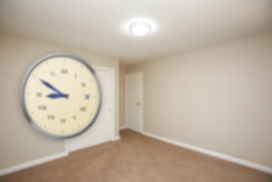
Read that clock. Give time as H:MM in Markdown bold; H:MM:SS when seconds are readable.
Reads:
**8:50**
